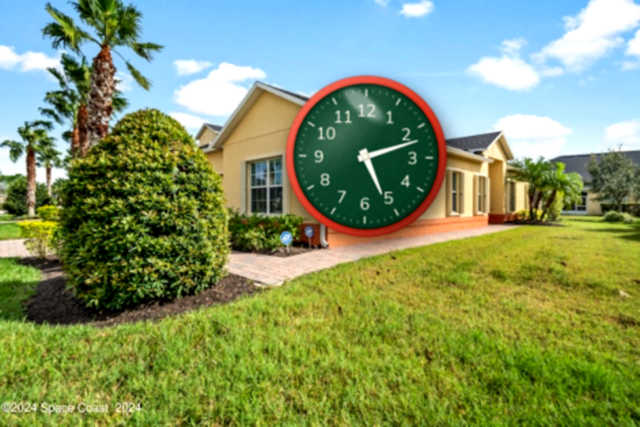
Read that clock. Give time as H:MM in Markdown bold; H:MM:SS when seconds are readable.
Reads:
**5:12**
